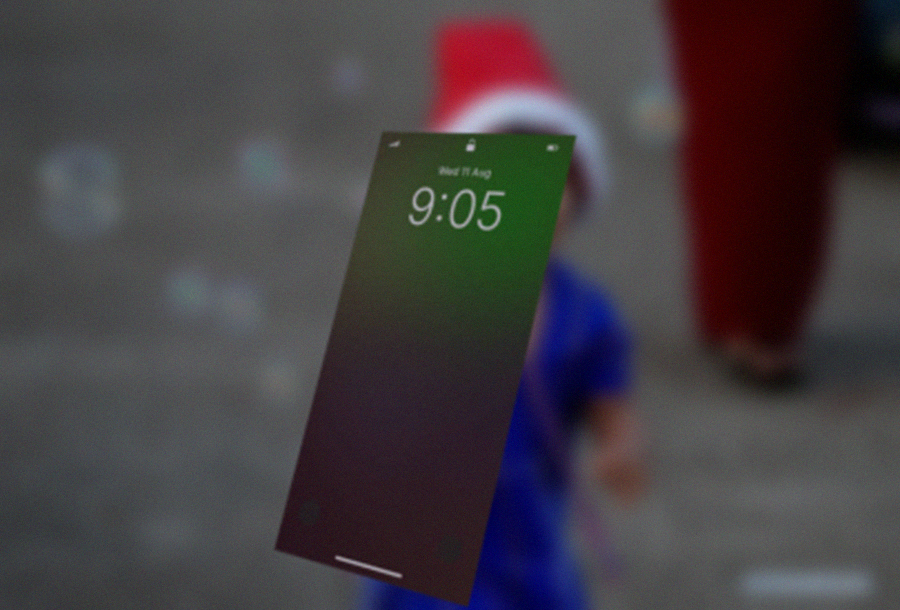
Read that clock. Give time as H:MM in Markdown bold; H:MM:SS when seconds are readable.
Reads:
**9:05**
